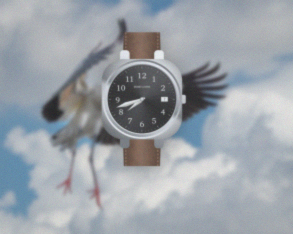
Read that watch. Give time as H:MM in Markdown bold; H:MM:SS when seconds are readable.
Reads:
**7:42**
